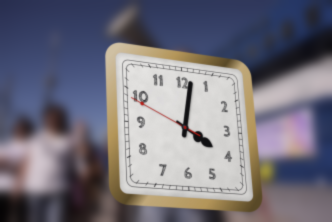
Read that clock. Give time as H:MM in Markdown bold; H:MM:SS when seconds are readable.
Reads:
**4:01:49**
